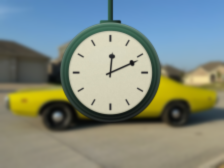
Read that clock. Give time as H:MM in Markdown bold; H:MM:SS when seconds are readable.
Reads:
**12:11**
